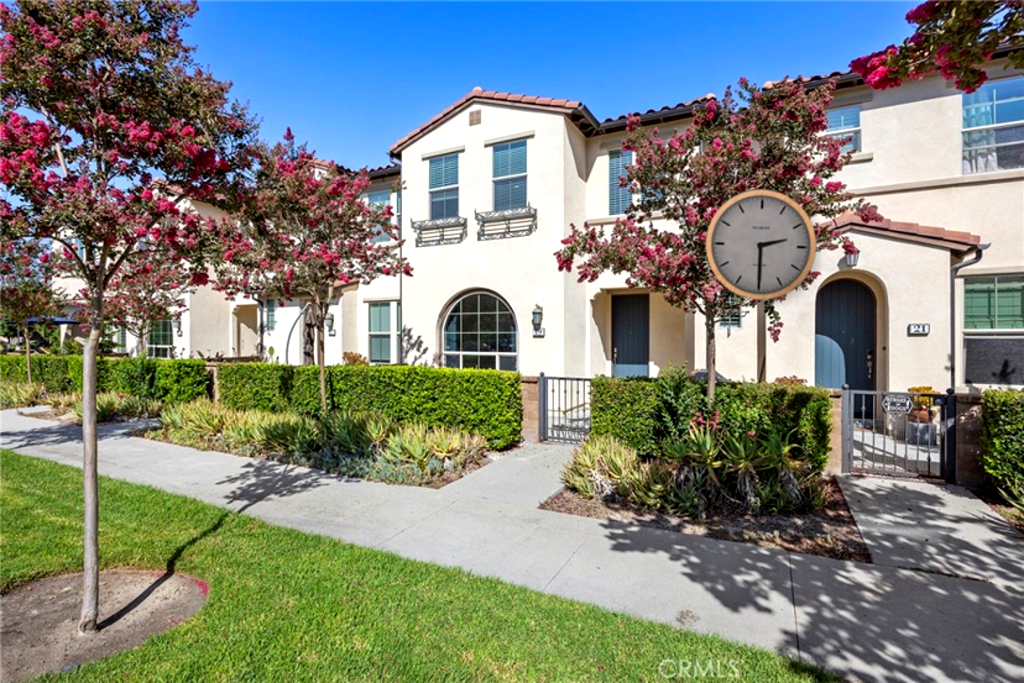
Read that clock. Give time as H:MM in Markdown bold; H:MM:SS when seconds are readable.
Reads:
**2:30**
